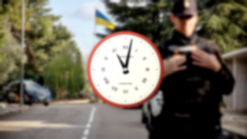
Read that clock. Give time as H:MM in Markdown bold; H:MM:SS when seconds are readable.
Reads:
**11:02**
